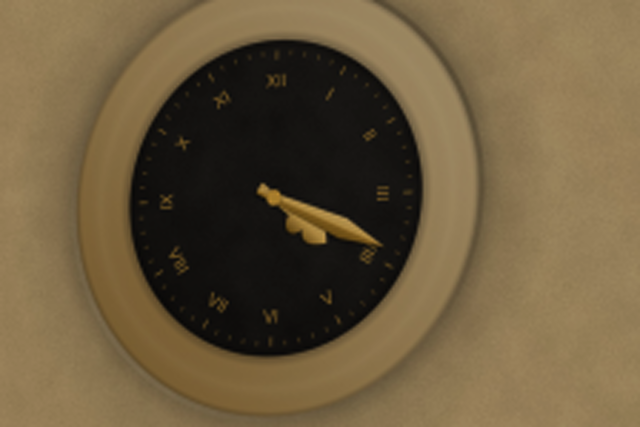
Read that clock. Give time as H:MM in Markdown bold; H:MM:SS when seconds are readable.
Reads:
**4:19**
